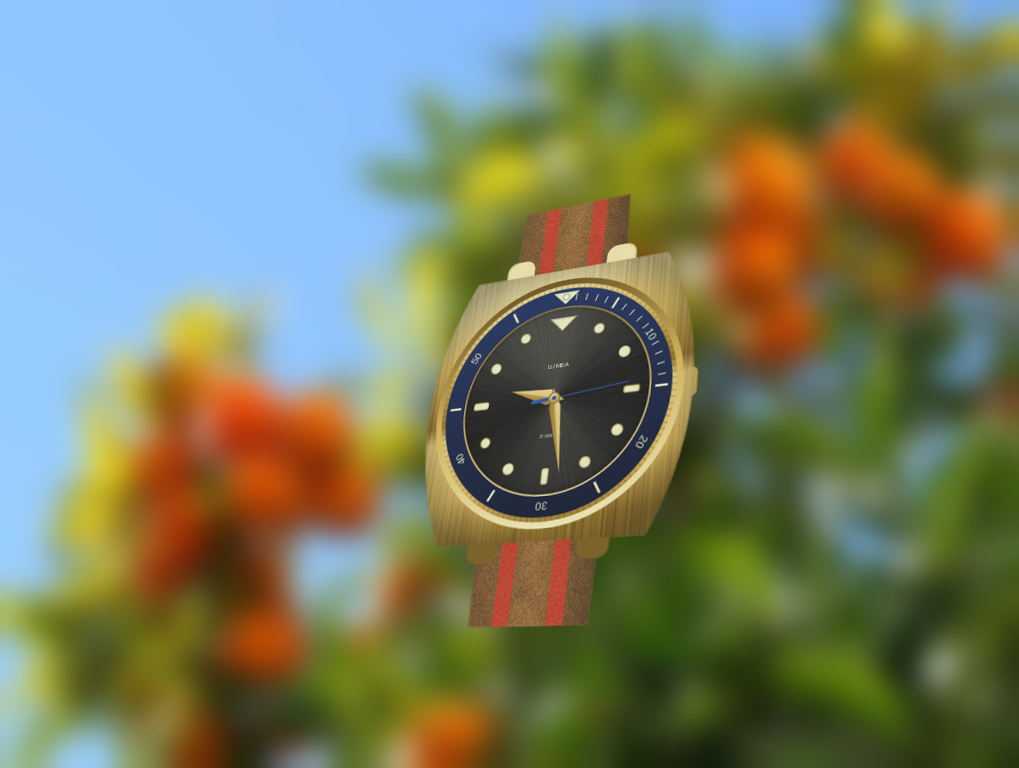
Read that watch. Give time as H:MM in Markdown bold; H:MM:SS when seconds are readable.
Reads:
**9:28:14**
